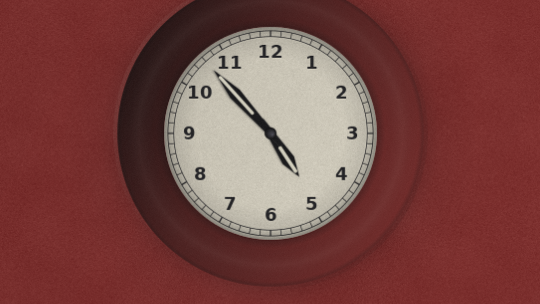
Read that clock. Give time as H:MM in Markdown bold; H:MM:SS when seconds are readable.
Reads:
**4:53**
